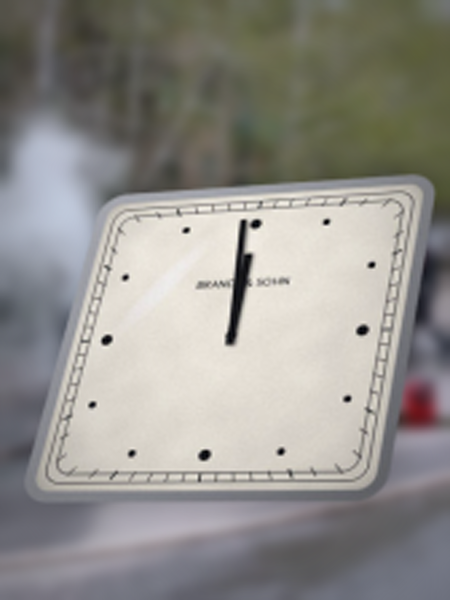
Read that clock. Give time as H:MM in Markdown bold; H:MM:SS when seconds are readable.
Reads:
**11:59**
